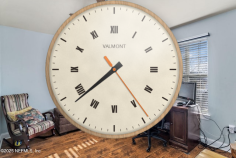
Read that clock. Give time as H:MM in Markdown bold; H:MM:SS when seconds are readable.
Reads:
**7:38:24**
